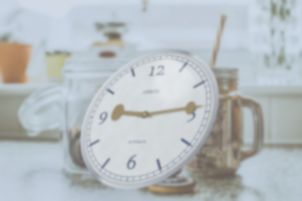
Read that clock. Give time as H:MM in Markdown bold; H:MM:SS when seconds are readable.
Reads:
**9:14**
